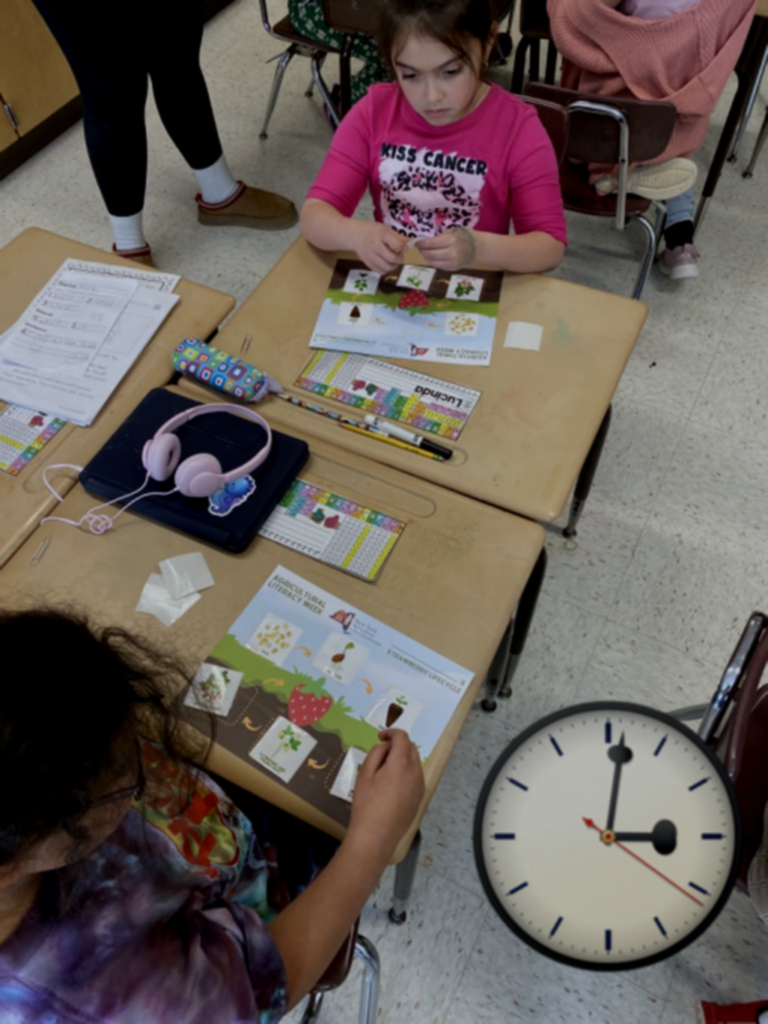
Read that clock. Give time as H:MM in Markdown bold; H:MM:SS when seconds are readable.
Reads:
**3:01:21**
